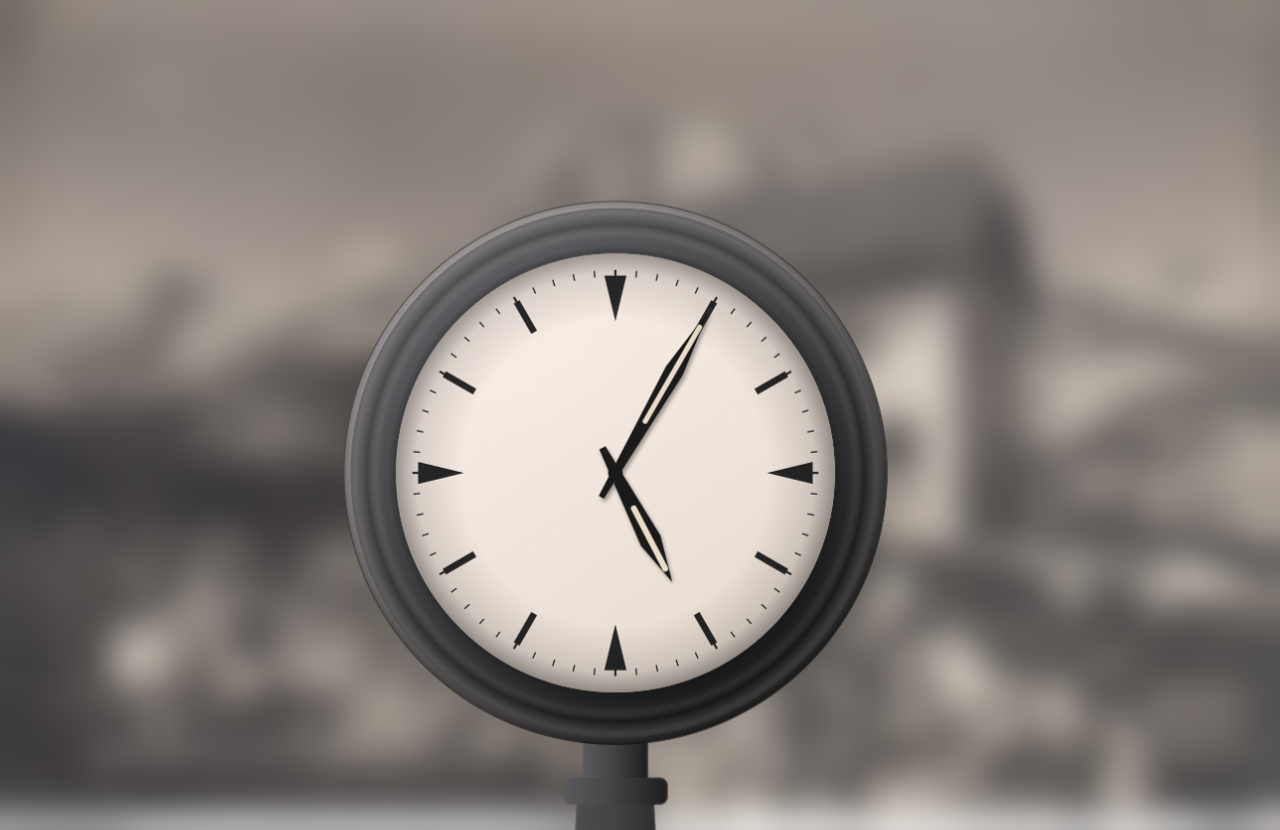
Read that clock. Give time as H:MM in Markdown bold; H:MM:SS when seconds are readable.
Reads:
**5:05**
